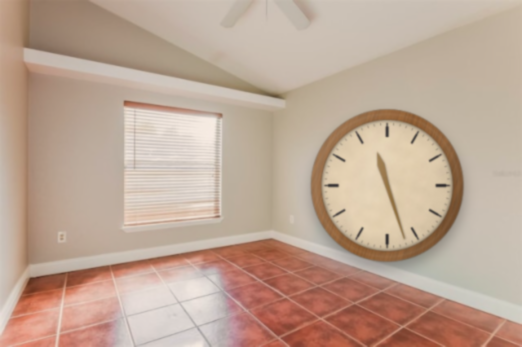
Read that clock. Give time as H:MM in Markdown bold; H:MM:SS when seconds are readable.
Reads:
**11:27**
